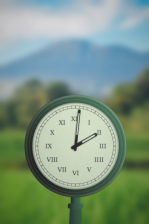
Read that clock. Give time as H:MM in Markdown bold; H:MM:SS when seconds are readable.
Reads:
**2:01**
